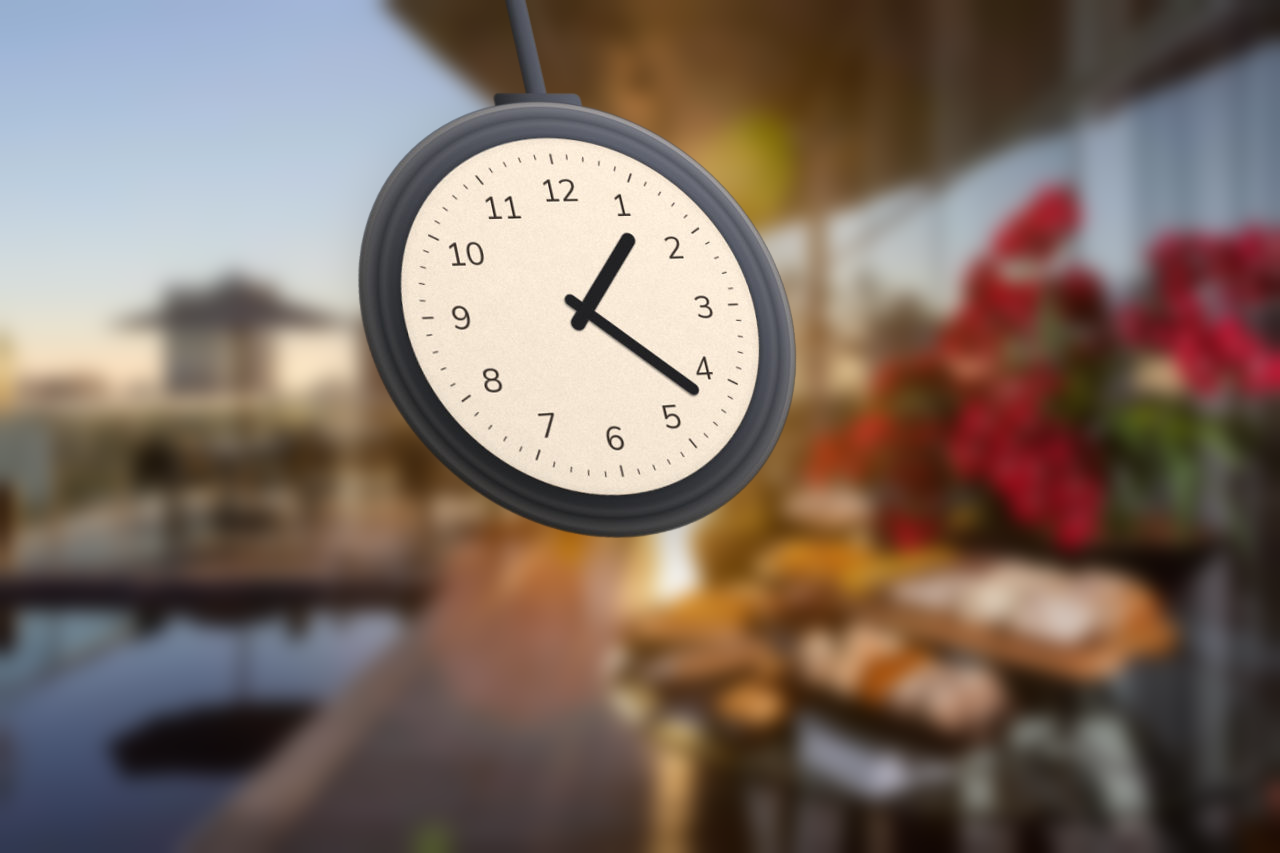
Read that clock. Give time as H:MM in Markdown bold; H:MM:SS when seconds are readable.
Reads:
**1:22**
